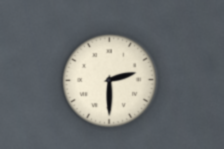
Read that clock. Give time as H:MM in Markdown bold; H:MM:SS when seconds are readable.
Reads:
**2:30**
